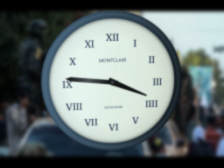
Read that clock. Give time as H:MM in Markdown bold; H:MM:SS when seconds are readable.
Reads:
**3:46**
